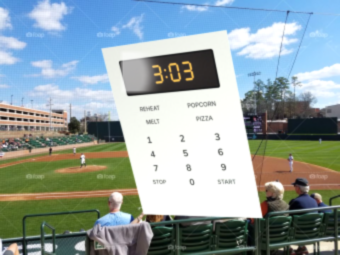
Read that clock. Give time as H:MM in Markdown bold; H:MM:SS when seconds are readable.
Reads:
**3:03**
